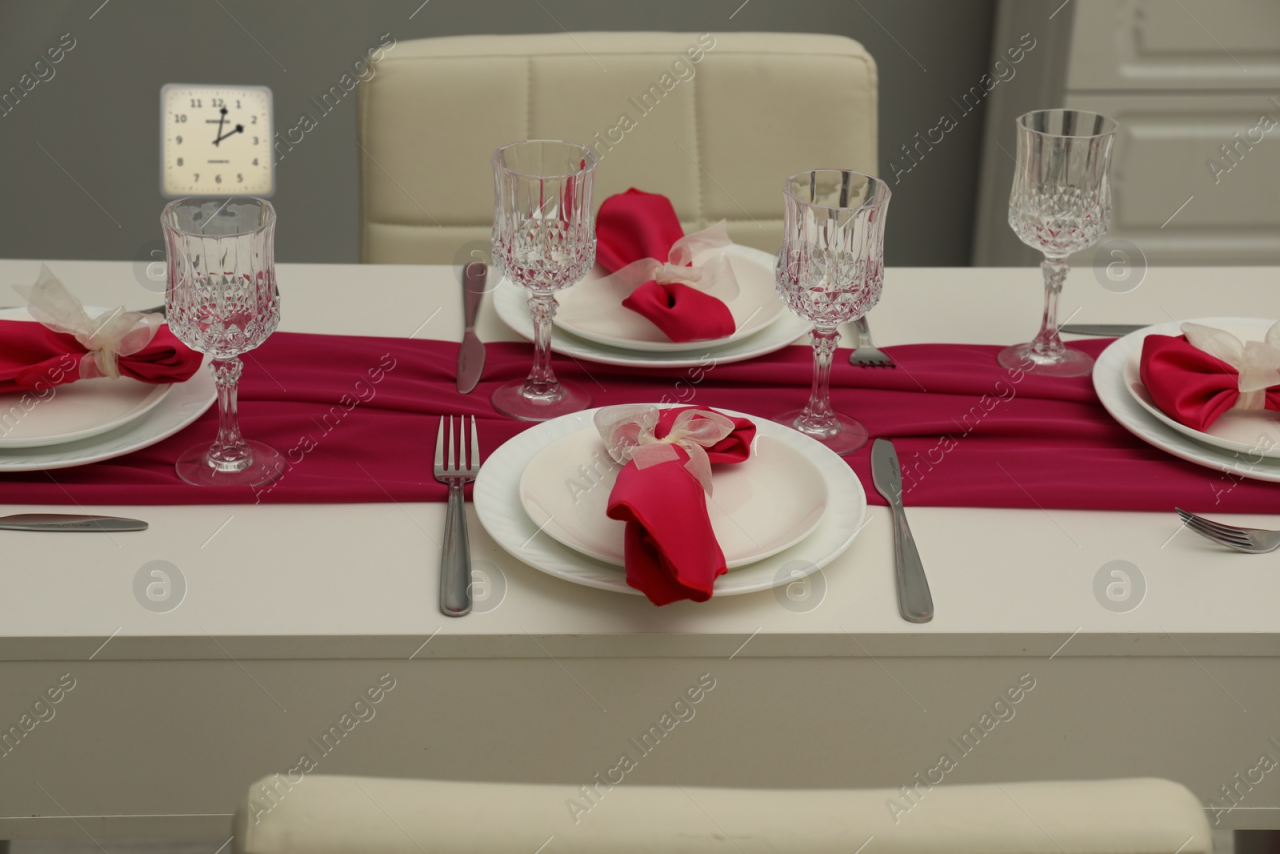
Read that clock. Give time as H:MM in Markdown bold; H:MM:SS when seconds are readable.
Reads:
**2:02**
